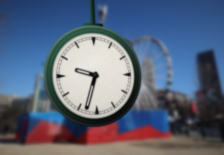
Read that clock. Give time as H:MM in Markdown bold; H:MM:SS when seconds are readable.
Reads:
**9:33**
